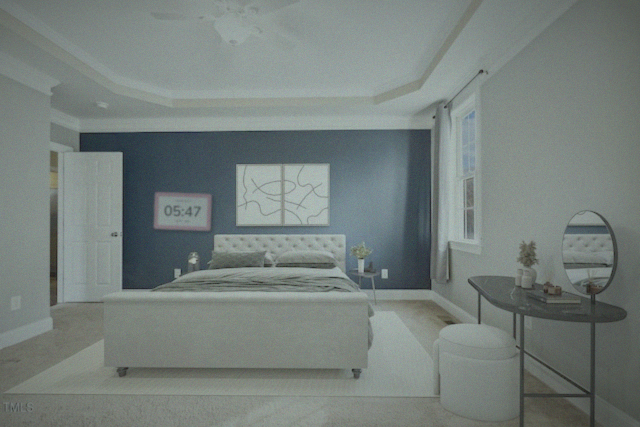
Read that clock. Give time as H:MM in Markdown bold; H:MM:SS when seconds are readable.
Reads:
**5:47**
